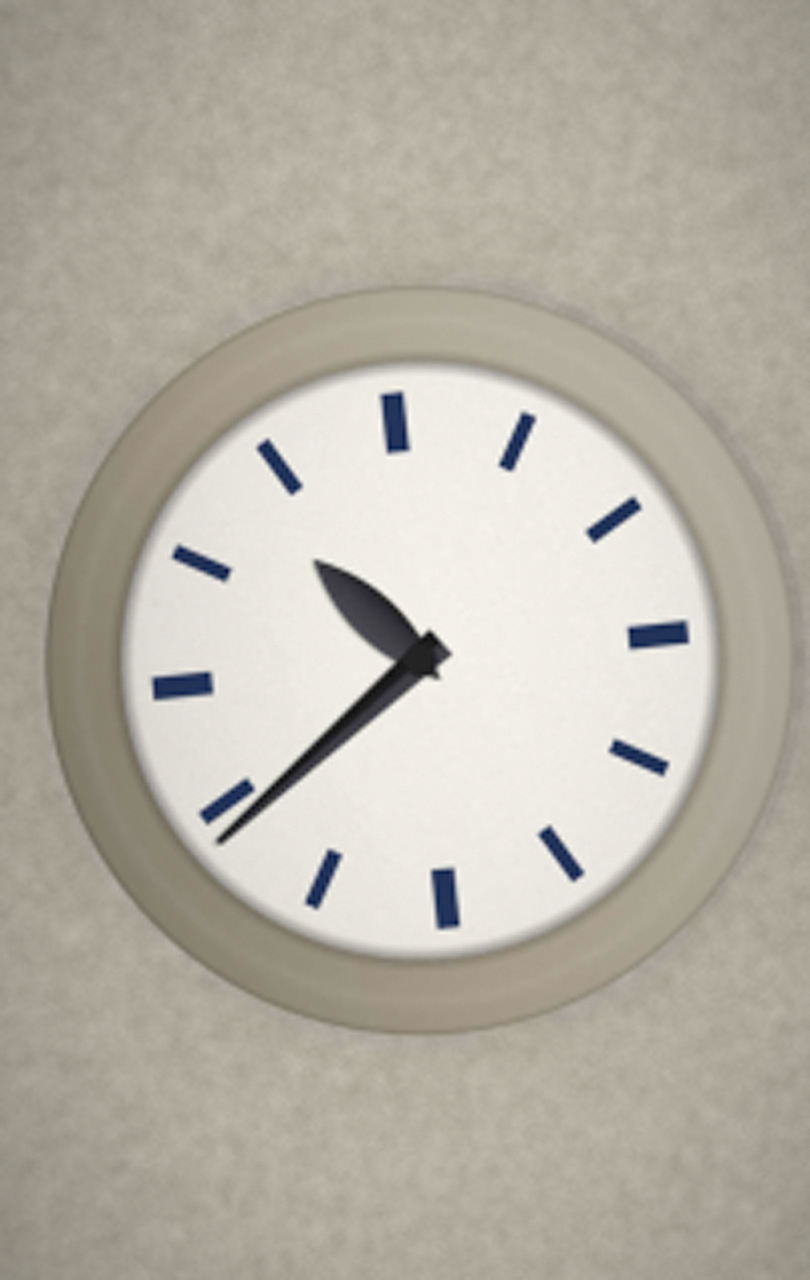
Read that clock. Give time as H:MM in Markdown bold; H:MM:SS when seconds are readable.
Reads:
**10:39**
